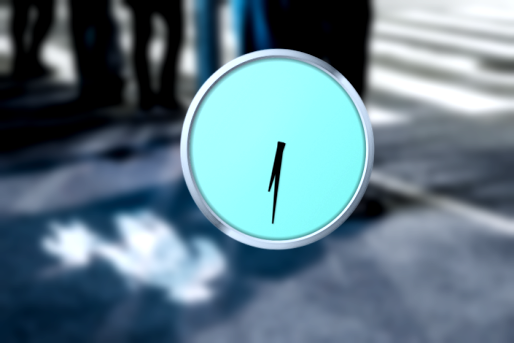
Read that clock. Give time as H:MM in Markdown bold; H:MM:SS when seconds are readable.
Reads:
**6:31**
